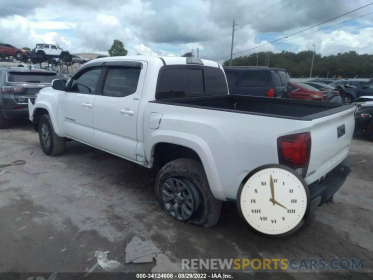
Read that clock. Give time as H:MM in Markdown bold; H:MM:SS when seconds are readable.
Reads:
**3:59**
